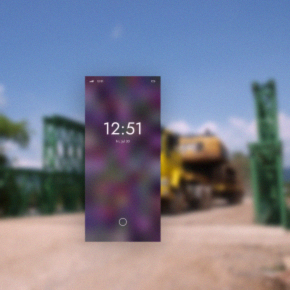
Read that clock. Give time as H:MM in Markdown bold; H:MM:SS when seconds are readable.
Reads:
**12:51**
